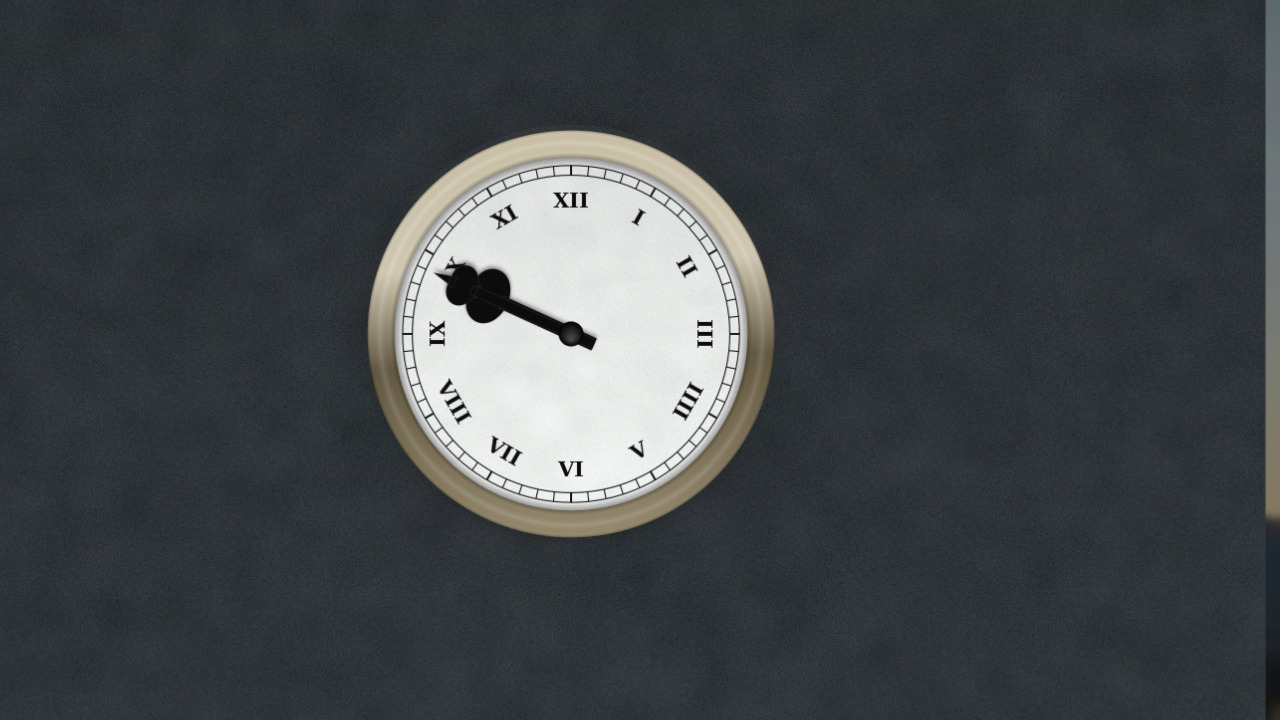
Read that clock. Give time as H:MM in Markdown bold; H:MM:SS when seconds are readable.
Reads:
**9:49**
